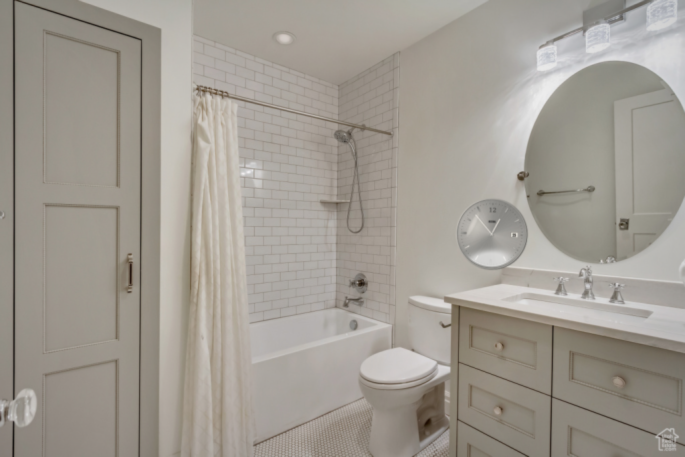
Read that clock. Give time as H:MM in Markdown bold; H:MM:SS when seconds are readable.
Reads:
**12:53**
